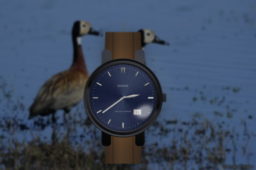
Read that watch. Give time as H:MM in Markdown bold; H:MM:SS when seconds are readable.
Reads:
**2:39**
